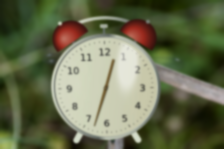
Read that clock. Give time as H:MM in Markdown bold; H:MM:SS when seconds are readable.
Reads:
**12:33**
